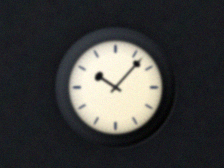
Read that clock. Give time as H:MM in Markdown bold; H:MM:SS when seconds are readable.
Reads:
**10:07**
